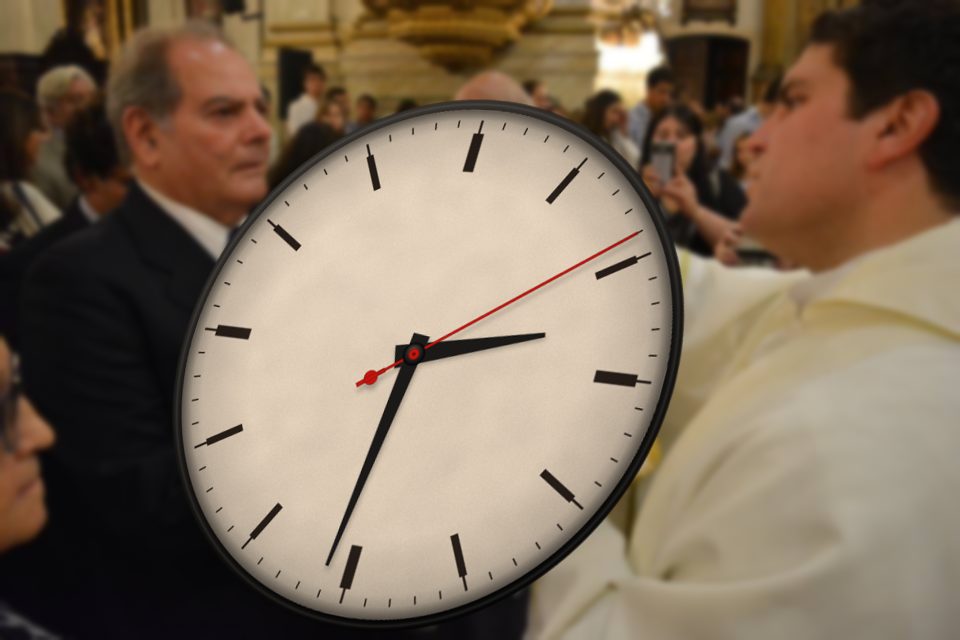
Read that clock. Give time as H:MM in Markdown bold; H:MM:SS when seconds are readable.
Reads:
**2:31:09**
